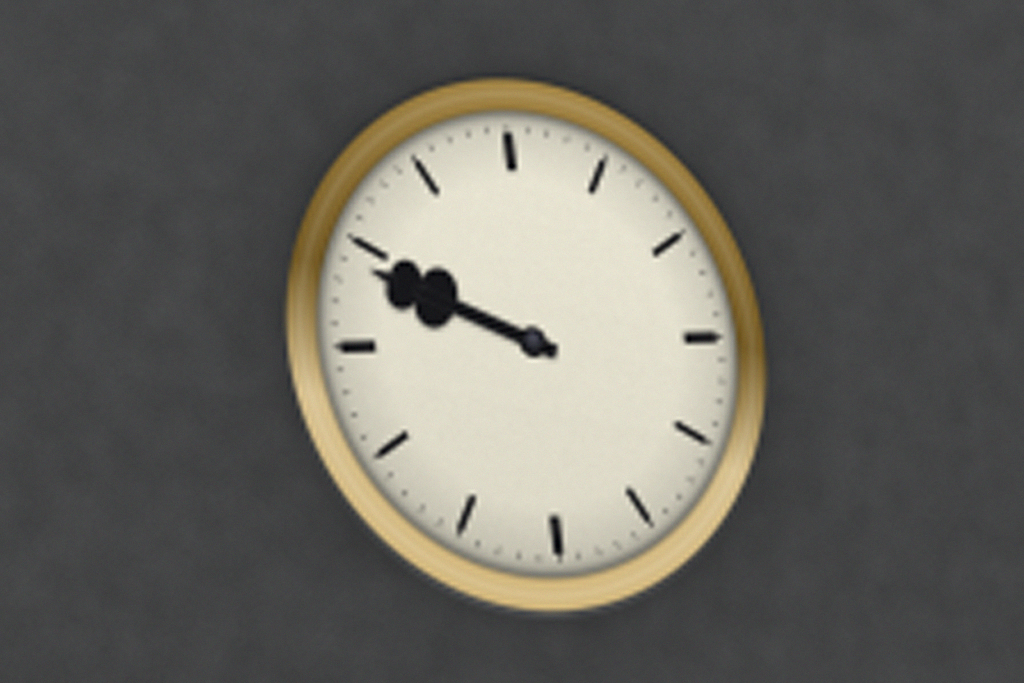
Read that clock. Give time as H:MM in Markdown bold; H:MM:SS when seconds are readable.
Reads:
**9:49**
